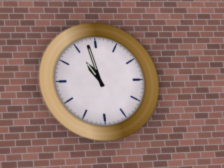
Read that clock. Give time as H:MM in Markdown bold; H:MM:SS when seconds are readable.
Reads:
**10:58**
